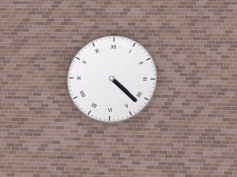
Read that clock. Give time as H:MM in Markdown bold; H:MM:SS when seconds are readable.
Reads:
**4:22**
